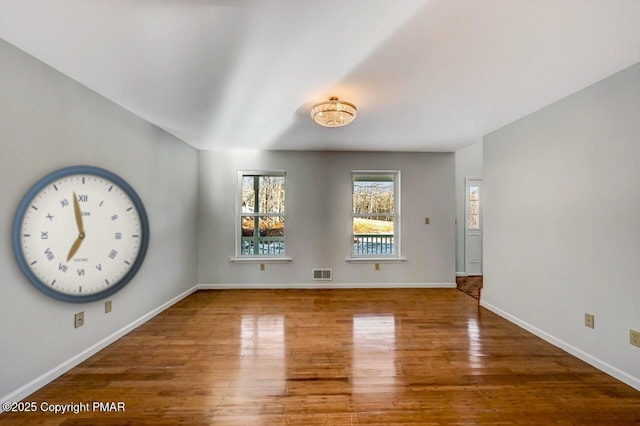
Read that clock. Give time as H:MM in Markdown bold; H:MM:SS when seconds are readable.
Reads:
**6:58**
